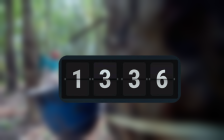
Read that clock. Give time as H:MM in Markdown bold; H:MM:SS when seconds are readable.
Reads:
**13:36**
